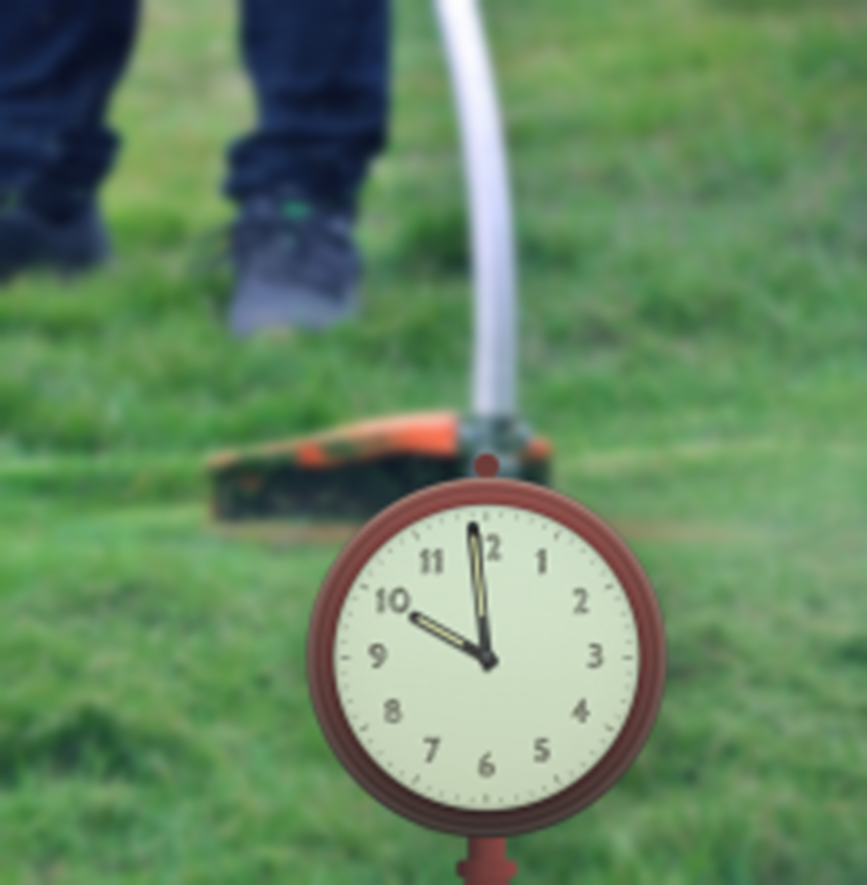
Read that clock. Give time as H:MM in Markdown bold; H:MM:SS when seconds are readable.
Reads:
**9:59**
